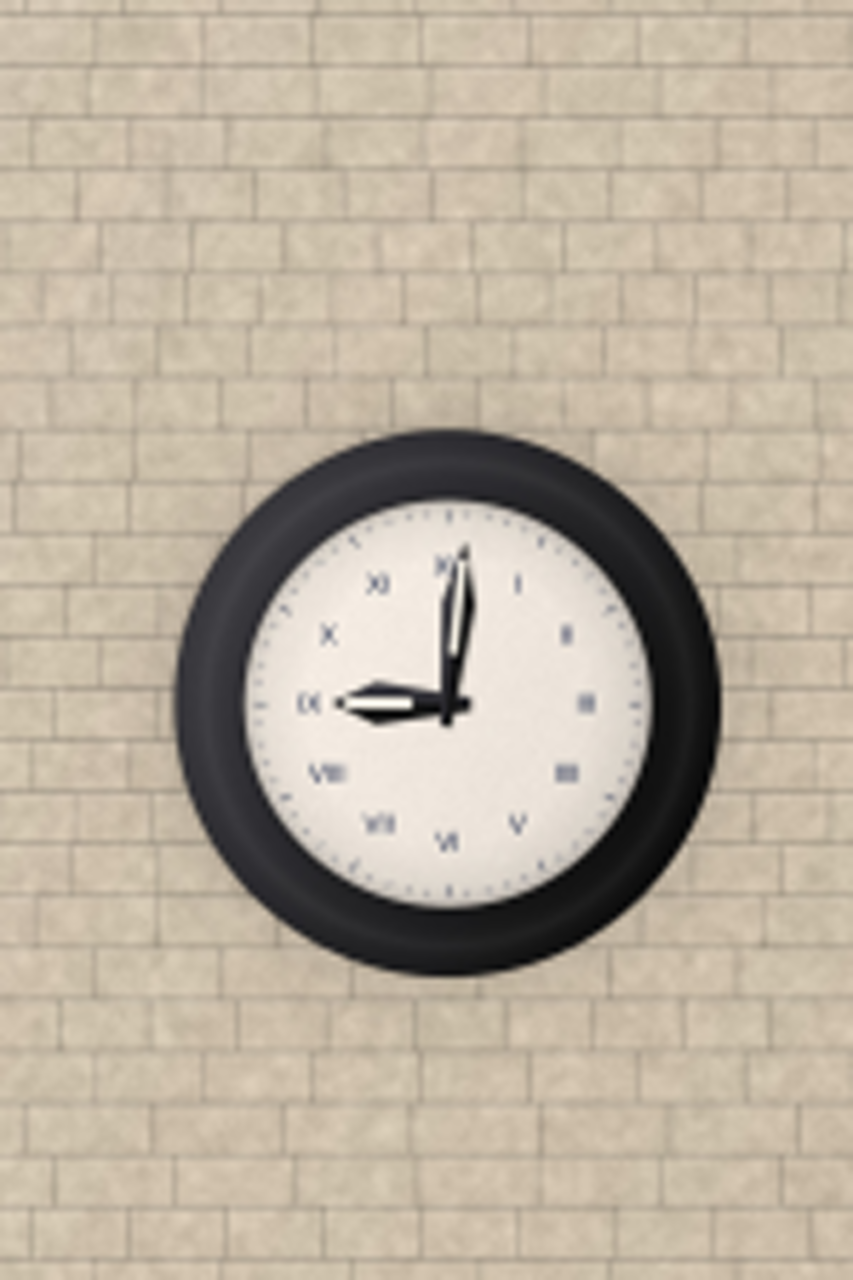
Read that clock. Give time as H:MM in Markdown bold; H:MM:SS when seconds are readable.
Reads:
**9:01**
